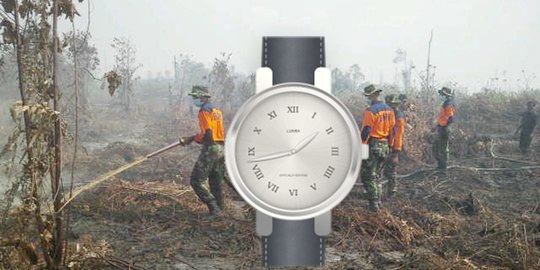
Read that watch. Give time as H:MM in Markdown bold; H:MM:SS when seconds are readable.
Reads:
**1:43**
